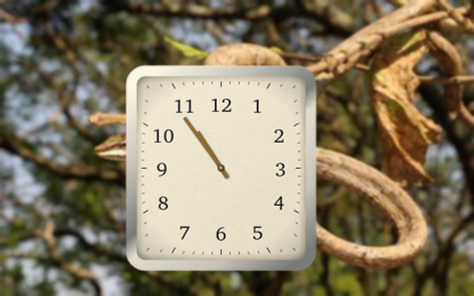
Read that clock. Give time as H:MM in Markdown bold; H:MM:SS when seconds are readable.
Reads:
**10:54**
